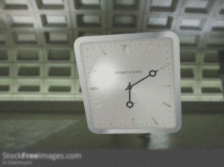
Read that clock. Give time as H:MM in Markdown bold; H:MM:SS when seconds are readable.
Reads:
**6:10**
